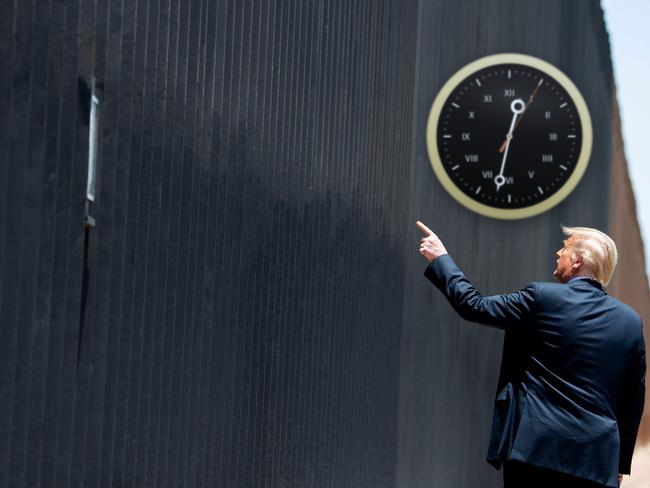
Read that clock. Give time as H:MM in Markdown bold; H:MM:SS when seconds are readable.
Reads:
**12:32:05**
